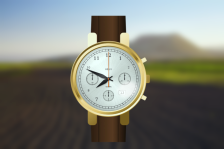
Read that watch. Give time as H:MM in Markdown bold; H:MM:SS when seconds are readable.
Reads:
**7:49**
